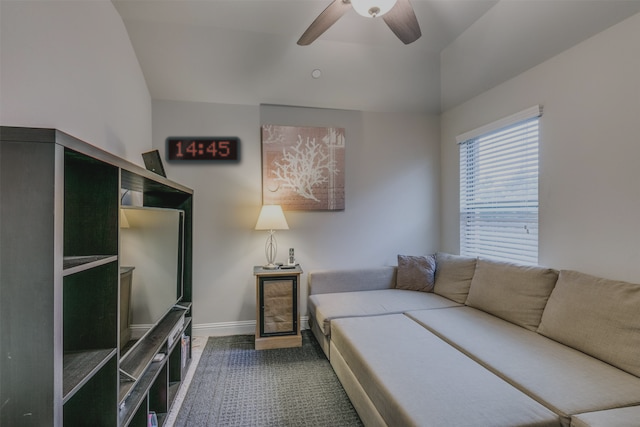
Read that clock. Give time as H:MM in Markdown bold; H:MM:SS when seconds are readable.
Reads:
**14:45**
